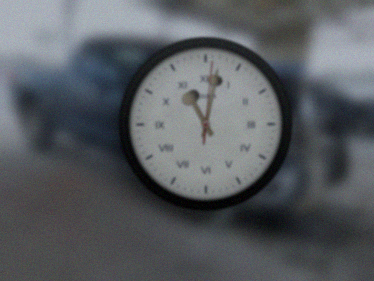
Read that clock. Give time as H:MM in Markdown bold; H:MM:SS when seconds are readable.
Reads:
**11:02:01**
